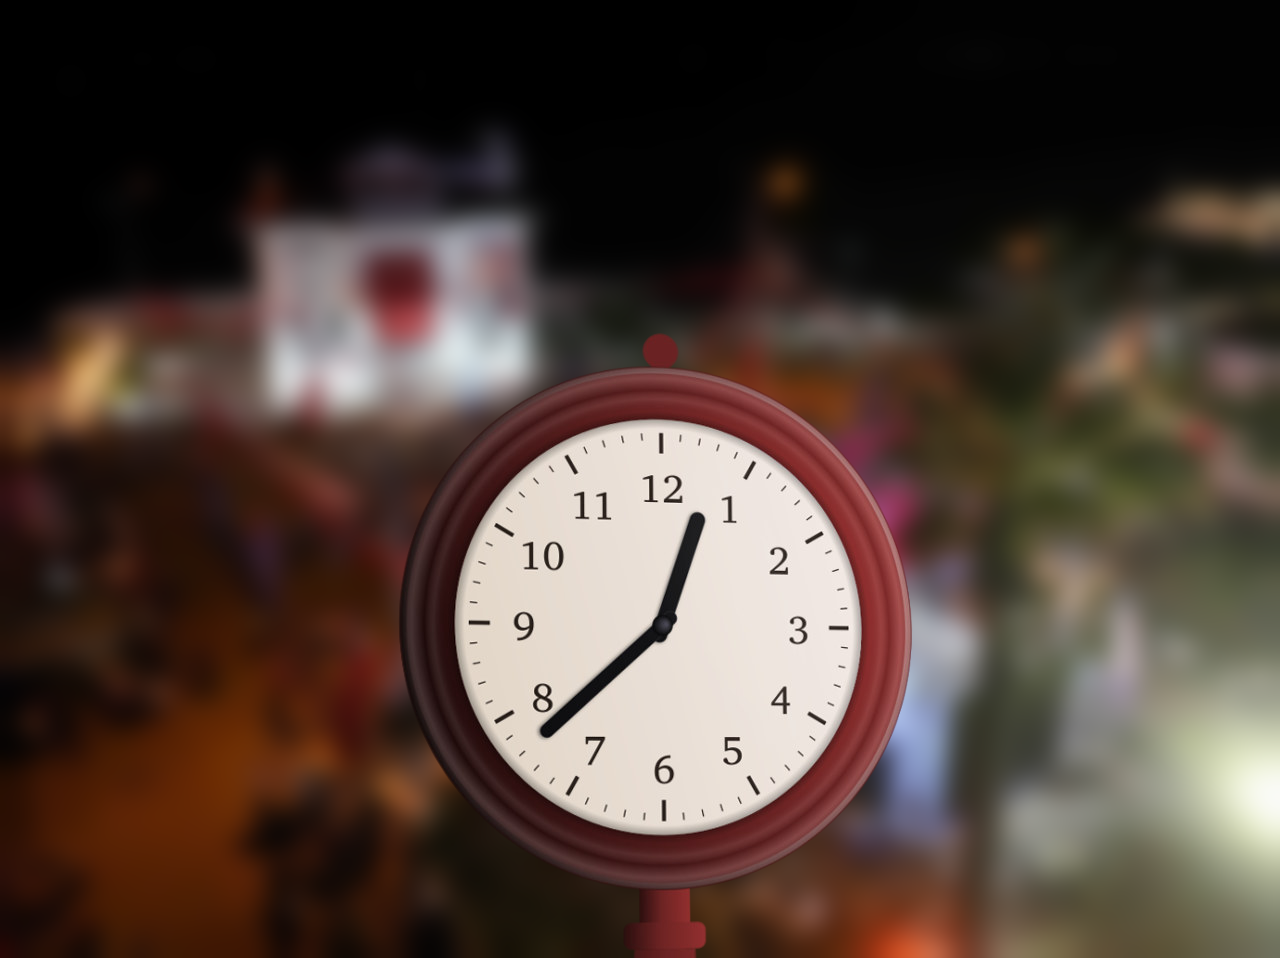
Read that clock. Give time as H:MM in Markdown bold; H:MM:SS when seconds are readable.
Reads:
**12:38**
